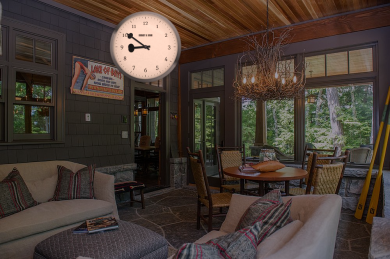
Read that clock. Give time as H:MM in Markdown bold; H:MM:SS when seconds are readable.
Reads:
**8:51**
